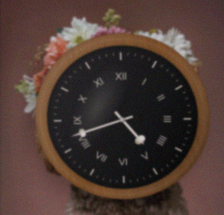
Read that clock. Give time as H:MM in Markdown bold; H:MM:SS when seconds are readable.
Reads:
**4:42**
